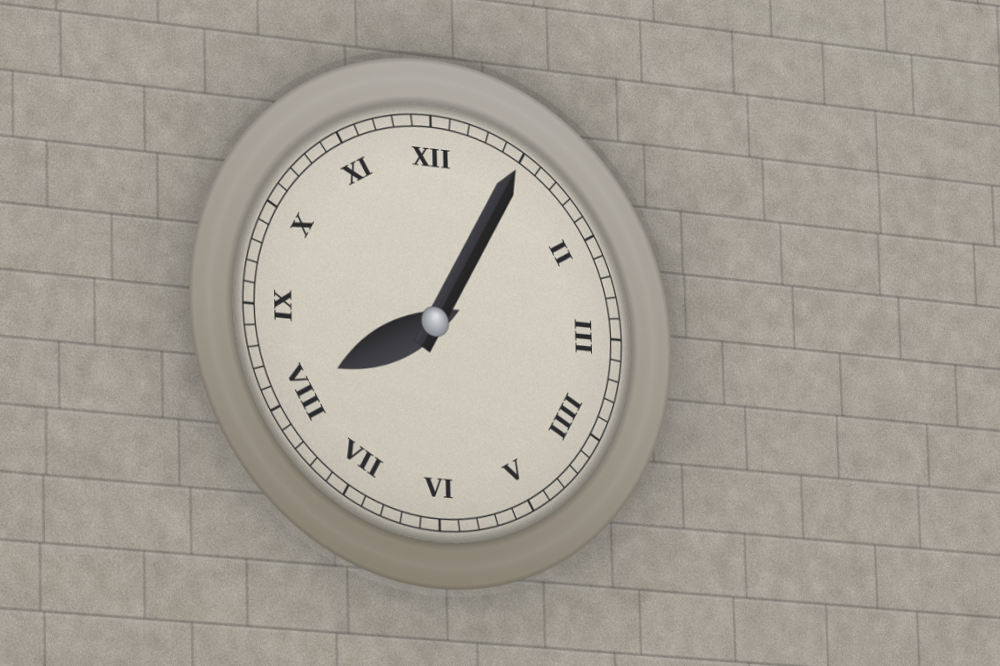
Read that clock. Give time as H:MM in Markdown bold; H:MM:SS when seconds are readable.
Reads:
**8:05**
